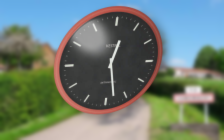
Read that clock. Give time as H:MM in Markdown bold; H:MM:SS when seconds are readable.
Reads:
**12:28**
